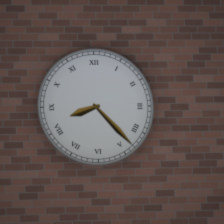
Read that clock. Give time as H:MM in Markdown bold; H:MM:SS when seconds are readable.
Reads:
**8:23**
